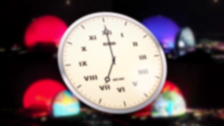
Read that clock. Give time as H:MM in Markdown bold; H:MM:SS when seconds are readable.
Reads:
**7:00**
